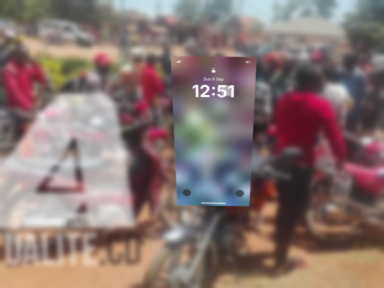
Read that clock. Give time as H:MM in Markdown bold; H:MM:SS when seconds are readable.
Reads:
**12:51**
